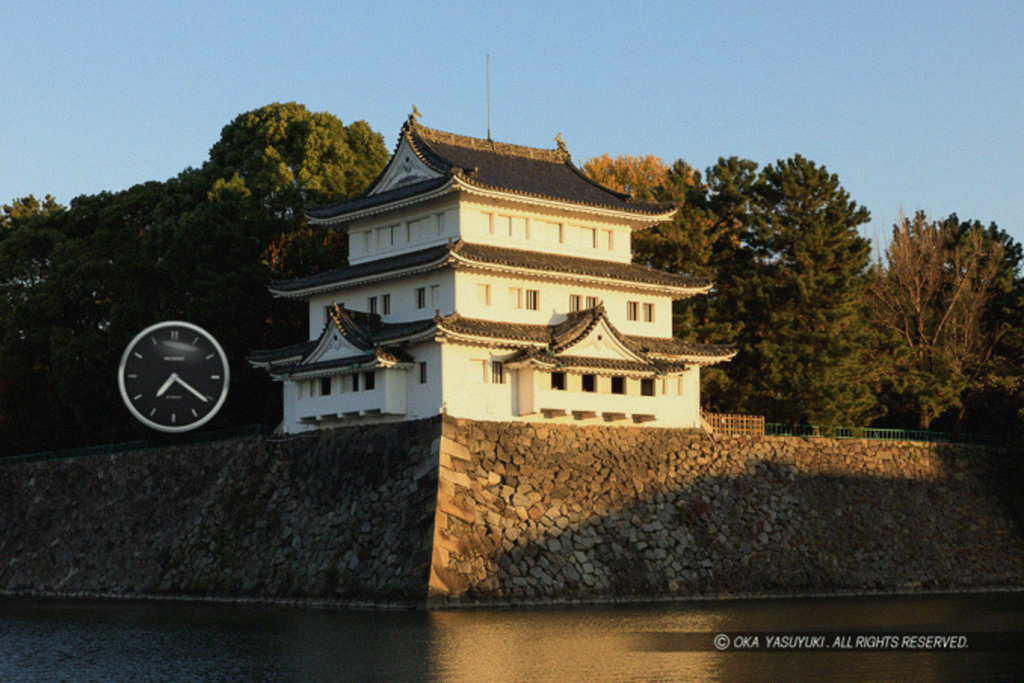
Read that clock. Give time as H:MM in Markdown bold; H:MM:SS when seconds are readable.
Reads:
**7:21**
